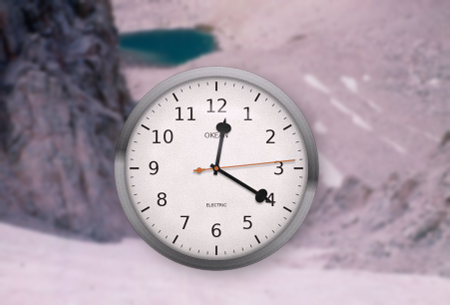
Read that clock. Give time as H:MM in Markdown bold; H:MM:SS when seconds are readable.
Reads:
**12:20:14**
